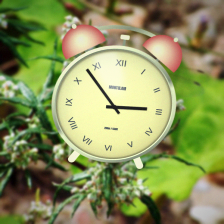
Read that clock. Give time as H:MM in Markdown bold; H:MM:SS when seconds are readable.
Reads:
**2:53**
